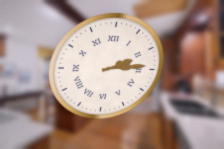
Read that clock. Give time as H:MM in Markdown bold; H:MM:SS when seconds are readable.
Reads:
**2:14**
